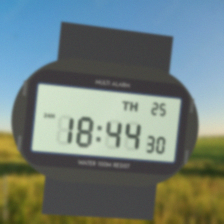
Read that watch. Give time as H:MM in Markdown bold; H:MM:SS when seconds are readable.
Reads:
**18:44:30**
